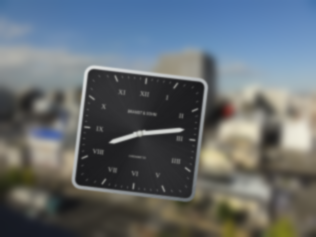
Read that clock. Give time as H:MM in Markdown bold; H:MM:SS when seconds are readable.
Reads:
**8:13**
